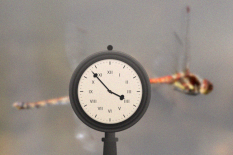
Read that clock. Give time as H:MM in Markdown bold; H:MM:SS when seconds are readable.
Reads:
**3:53**
